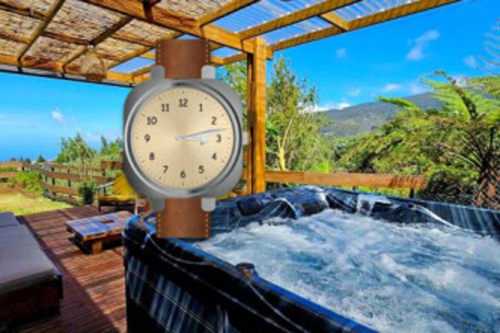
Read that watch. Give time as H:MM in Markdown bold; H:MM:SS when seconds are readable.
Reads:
**3:13**
